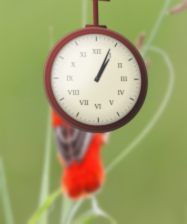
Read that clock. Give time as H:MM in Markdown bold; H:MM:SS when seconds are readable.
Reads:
**1:04**
